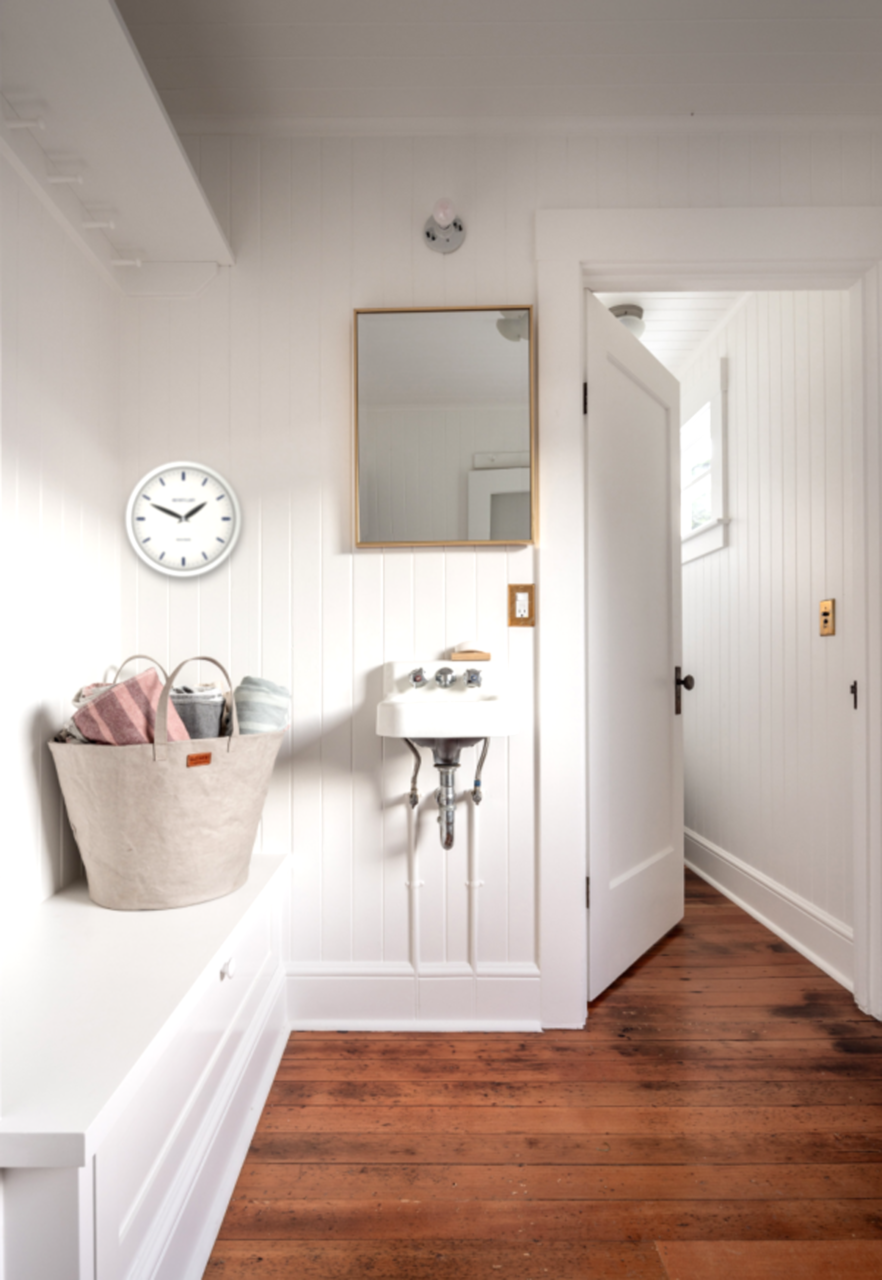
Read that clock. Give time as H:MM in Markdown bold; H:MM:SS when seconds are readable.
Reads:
**1:49**
